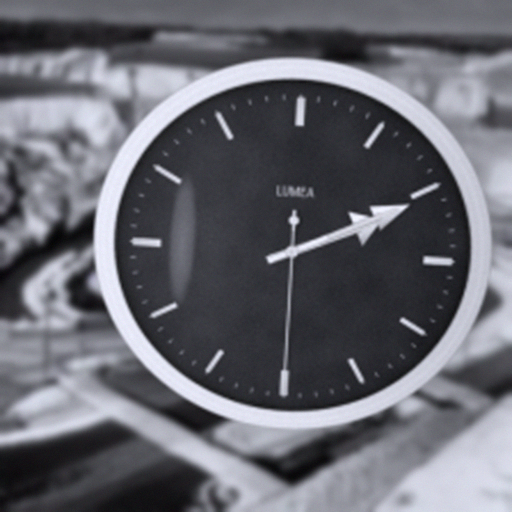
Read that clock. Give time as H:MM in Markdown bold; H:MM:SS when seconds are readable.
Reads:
**2:10:30**
